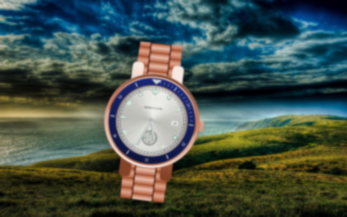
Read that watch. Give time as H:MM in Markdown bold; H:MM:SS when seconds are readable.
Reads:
**5:34**
